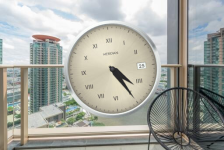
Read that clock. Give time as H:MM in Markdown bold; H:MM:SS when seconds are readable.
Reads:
**4:25**
